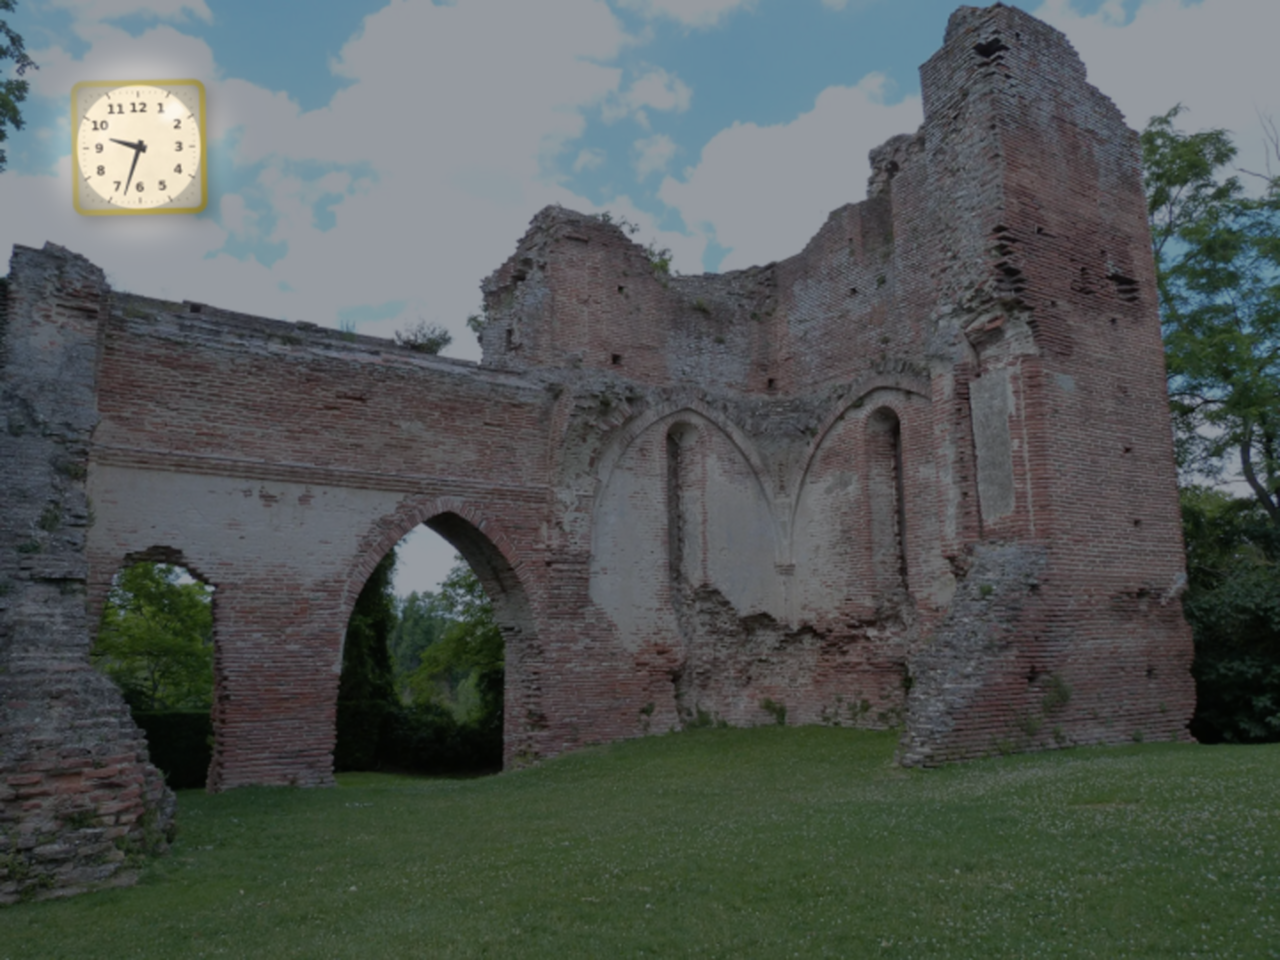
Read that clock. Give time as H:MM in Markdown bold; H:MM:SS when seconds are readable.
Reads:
**9:33**
